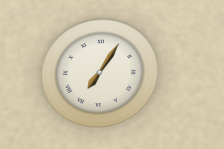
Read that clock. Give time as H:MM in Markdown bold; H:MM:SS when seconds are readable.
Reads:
**7:05**
